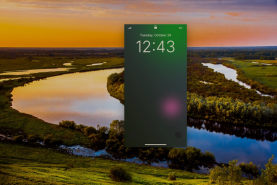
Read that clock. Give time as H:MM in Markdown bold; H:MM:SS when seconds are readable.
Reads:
**12:43**
